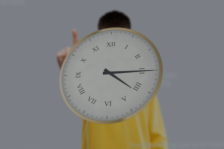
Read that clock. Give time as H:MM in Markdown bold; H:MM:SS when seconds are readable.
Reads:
**4:15**
